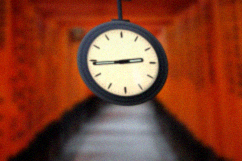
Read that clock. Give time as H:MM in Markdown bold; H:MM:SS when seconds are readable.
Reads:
**2:44**
